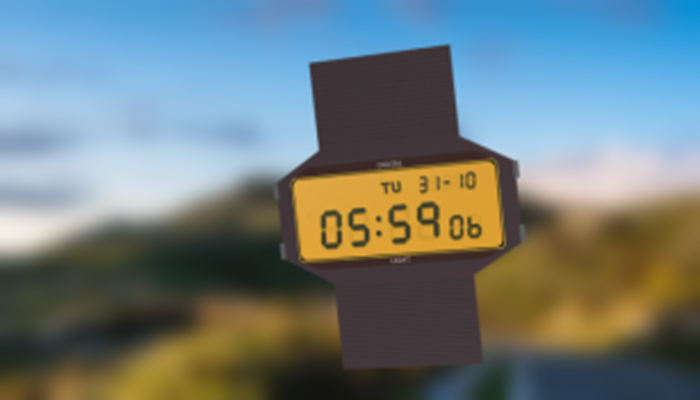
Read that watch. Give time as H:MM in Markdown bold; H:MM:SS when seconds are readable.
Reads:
**5:59:06**
